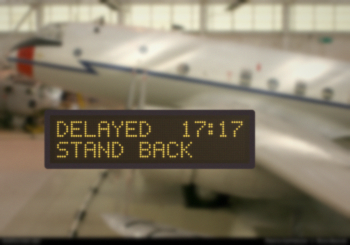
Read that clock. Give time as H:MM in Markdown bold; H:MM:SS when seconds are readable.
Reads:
**17:17**
